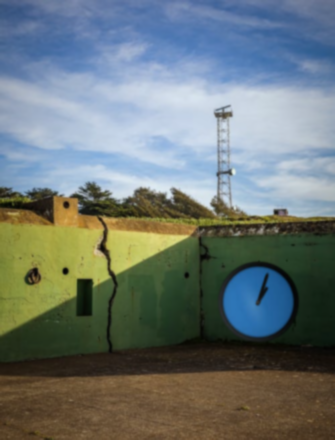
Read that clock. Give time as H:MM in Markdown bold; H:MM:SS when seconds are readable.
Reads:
**1:03**
